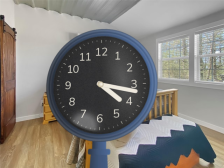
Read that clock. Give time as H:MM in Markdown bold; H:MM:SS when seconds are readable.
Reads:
**4:17**
